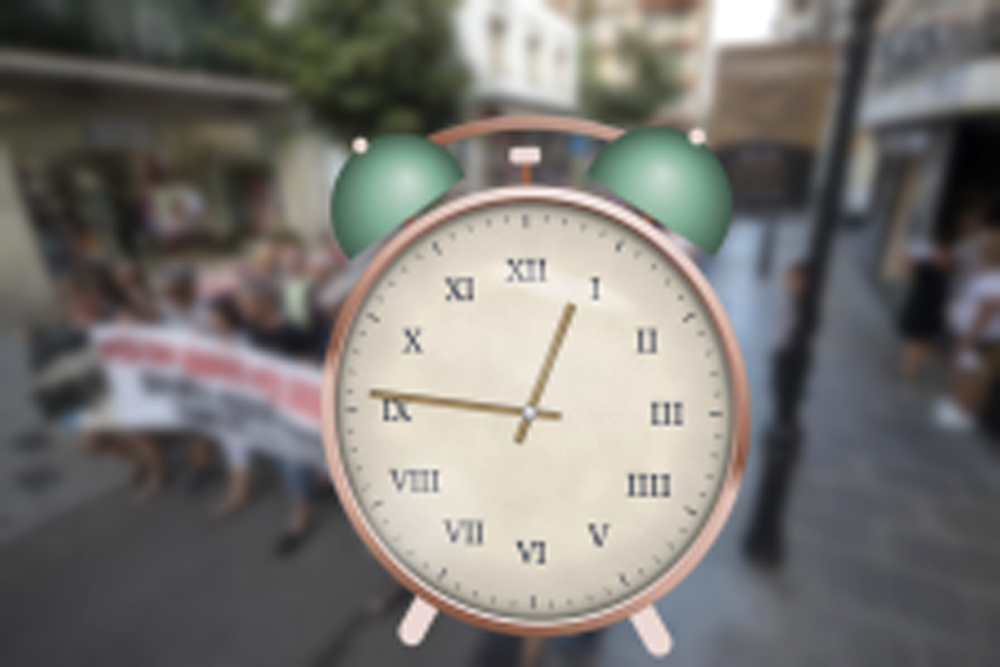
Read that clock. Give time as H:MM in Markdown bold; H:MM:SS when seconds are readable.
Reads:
**12:46**
